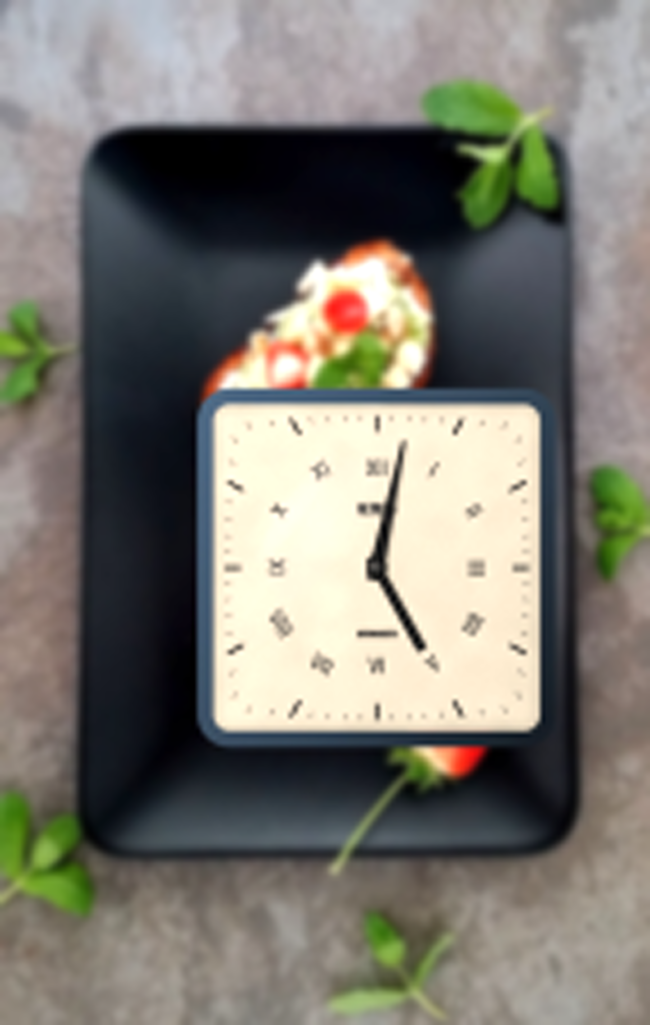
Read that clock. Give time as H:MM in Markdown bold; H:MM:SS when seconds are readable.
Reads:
**5:02**
